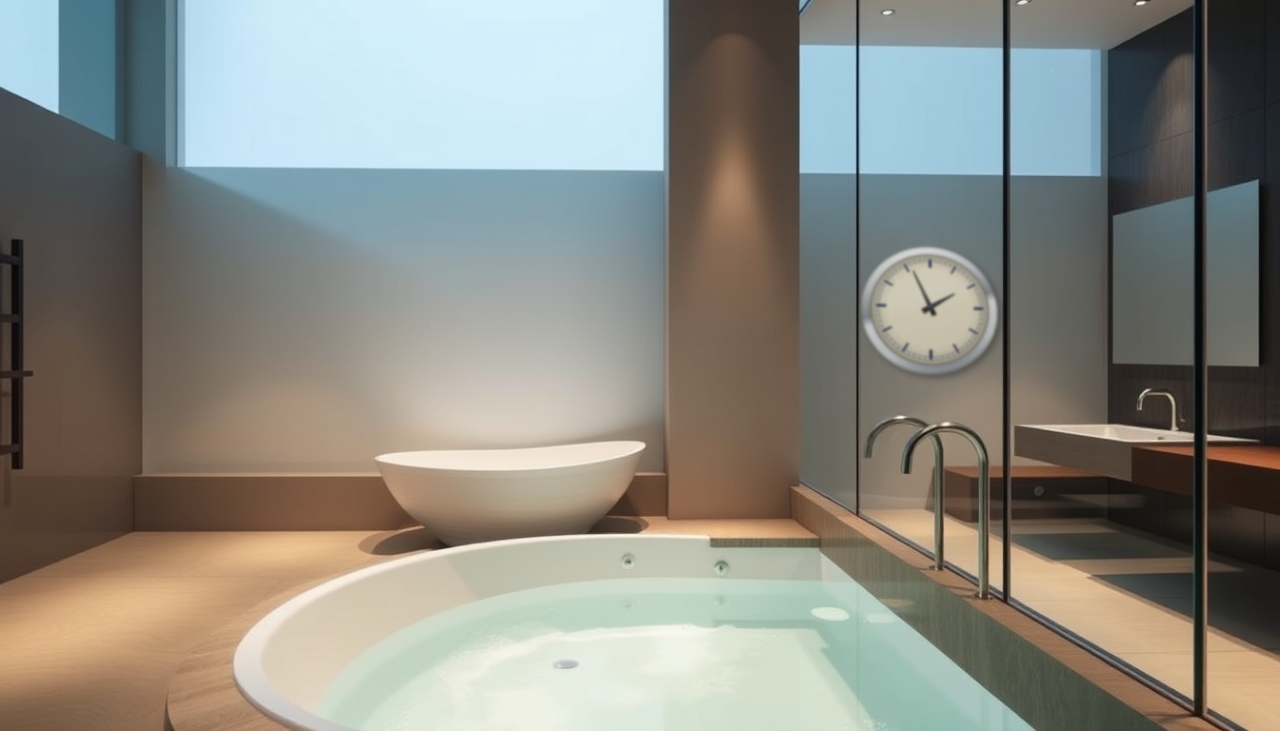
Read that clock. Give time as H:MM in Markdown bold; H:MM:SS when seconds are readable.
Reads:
**1:56**
